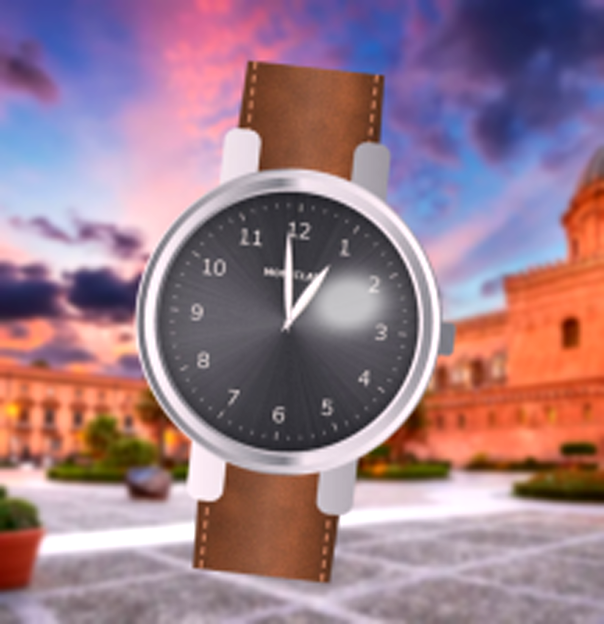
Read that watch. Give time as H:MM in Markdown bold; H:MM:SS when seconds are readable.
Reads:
**12:59**
